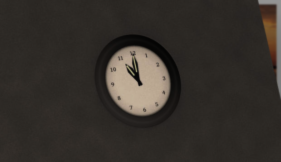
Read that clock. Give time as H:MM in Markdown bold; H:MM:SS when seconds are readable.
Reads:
**11:00**
